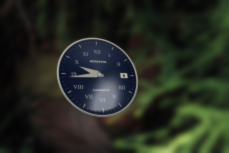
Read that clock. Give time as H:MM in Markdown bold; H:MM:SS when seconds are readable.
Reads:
**9:44**
